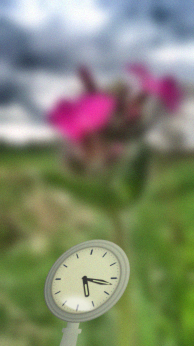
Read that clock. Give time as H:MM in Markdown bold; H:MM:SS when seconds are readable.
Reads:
**5:17**
